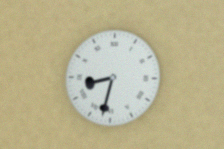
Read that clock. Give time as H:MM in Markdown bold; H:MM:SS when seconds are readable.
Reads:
**8:32**
